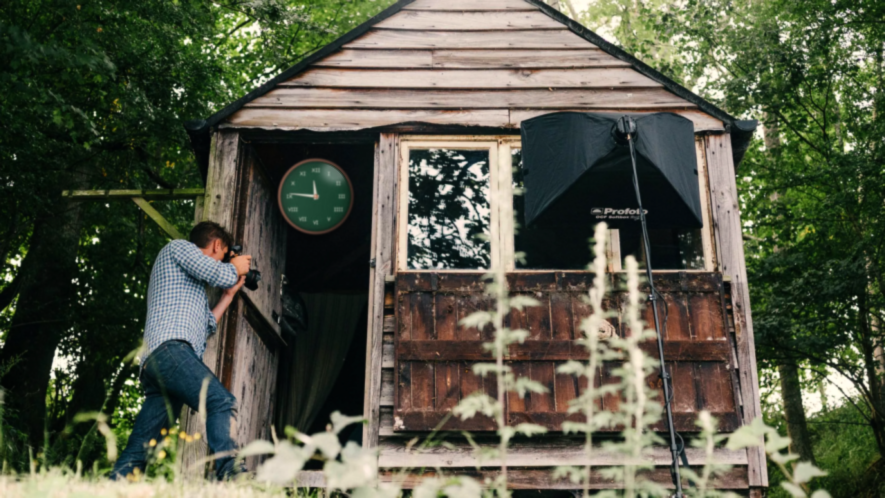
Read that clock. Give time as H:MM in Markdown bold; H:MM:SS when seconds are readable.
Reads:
**11:46**
